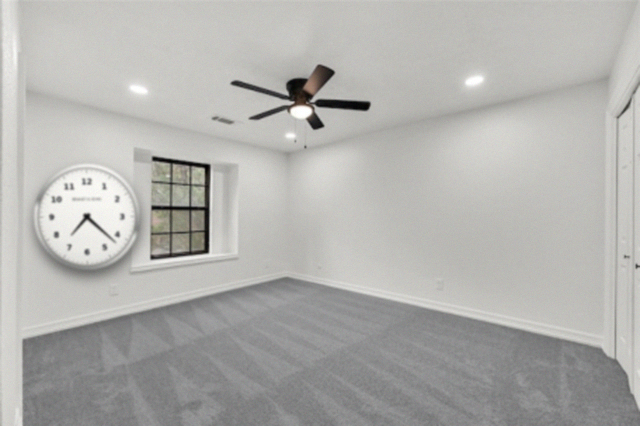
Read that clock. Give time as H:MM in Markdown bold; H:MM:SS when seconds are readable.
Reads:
**7:22**
